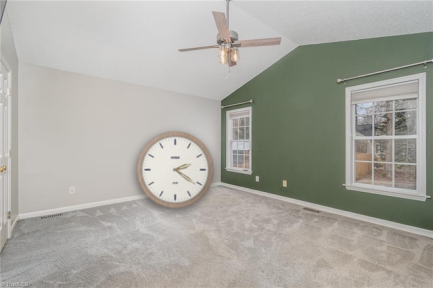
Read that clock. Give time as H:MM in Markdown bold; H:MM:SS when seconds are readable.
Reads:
**2:21**
